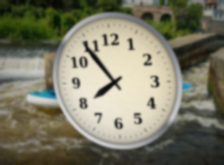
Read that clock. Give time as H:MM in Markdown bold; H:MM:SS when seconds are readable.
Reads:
**7:54**
